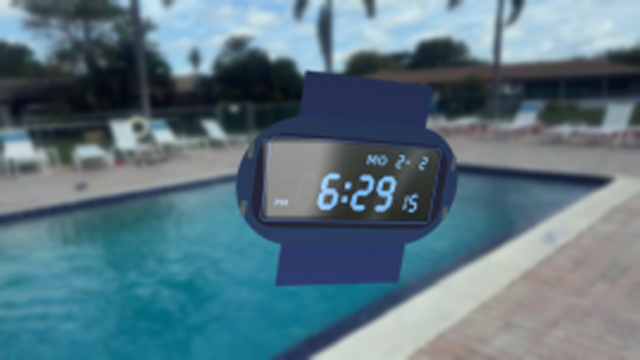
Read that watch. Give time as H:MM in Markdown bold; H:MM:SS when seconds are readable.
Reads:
**6:29:15**
